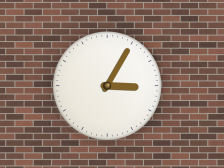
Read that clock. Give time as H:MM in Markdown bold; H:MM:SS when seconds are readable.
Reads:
**3:05**
